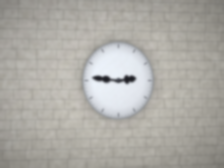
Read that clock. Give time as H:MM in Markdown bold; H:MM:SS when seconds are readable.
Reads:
**2:46**
